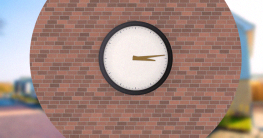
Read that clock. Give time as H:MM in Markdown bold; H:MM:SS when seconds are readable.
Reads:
**3:14**
